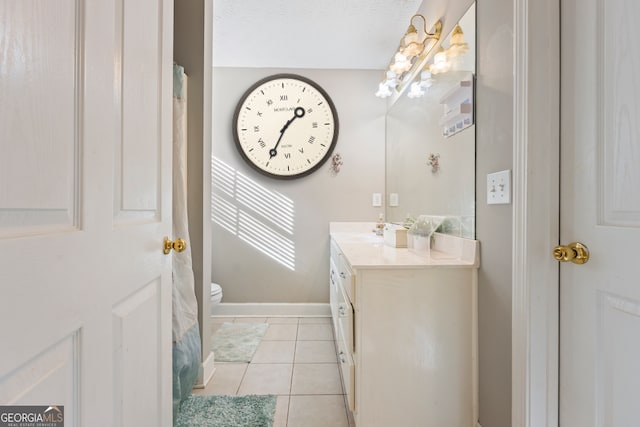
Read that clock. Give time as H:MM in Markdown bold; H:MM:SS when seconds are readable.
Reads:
**1:35**
